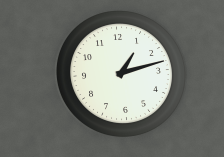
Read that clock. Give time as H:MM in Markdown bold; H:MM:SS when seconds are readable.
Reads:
**1:13**
